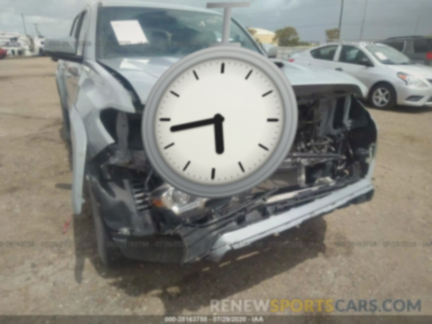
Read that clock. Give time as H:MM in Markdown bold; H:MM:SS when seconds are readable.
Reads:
**5:43**
